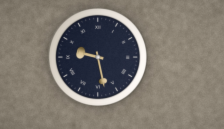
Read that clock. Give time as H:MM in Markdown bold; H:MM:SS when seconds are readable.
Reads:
**9:28**
